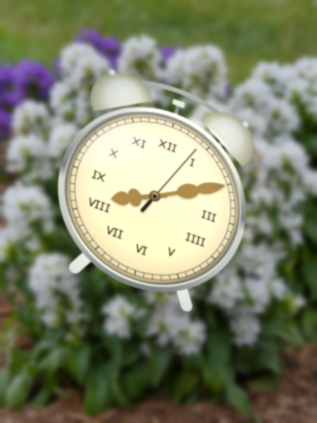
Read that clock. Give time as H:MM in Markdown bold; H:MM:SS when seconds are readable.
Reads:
**8:10:04**
